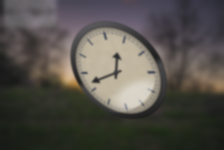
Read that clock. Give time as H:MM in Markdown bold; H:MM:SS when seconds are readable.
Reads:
**12:42**
